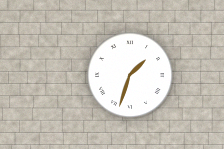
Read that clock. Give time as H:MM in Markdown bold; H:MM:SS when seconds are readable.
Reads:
**1:33**
